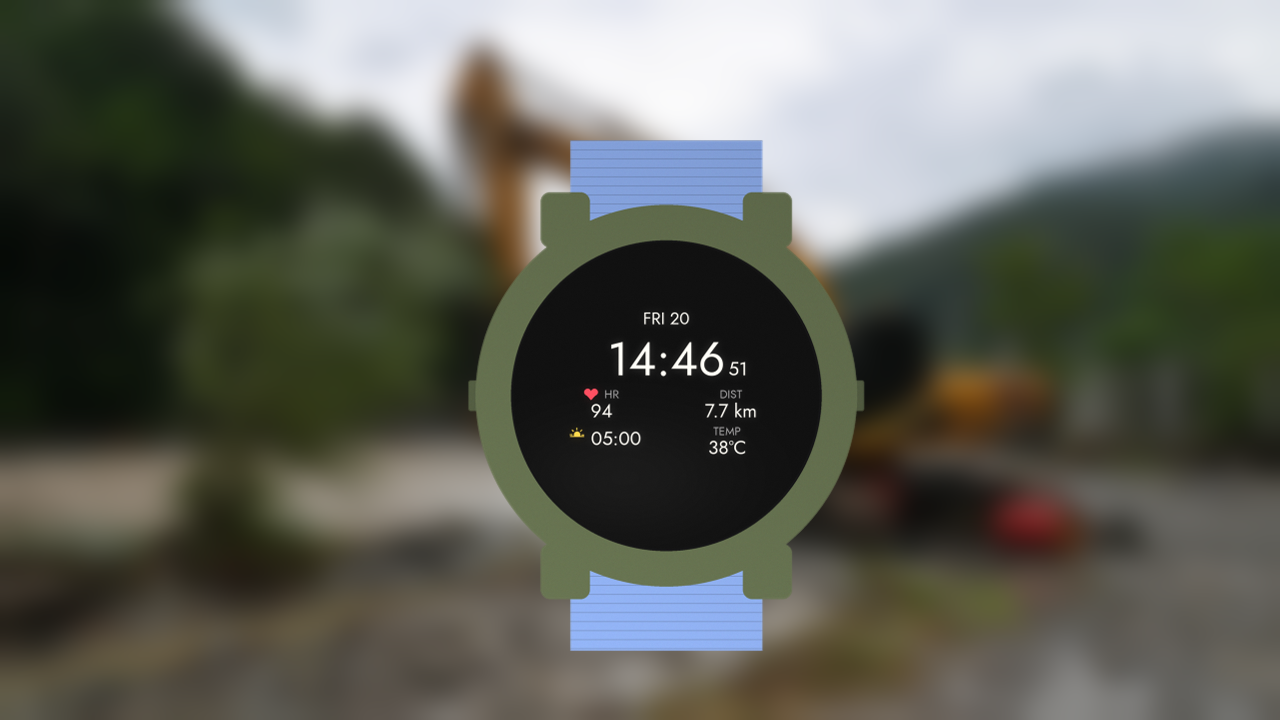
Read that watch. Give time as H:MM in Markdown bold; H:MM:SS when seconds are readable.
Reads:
**14:46:51**
